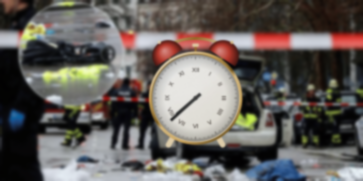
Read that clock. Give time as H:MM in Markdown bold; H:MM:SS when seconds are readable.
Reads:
**7:38**
